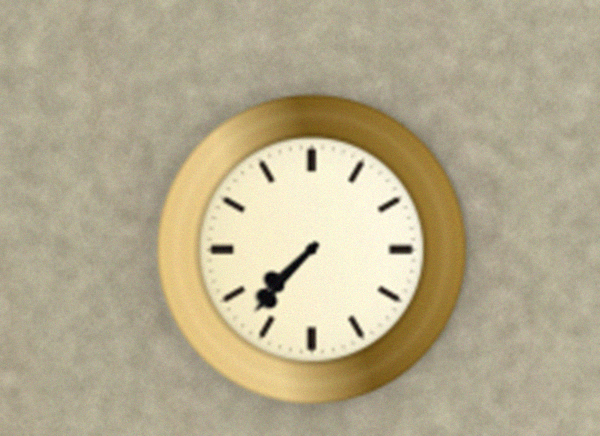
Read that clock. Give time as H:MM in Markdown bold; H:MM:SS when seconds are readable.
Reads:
**7:37**
